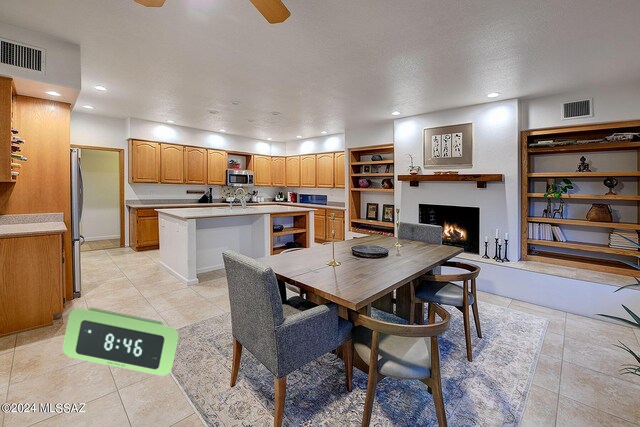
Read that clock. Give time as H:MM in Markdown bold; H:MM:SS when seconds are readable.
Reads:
**8:46**
